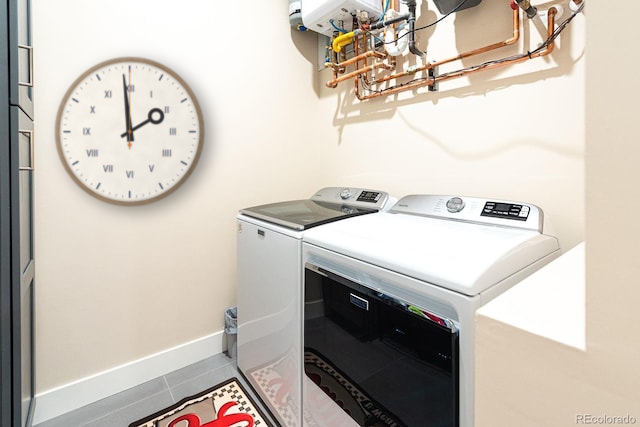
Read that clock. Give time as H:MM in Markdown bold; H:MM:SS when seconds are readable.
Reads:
**1:59:00**
